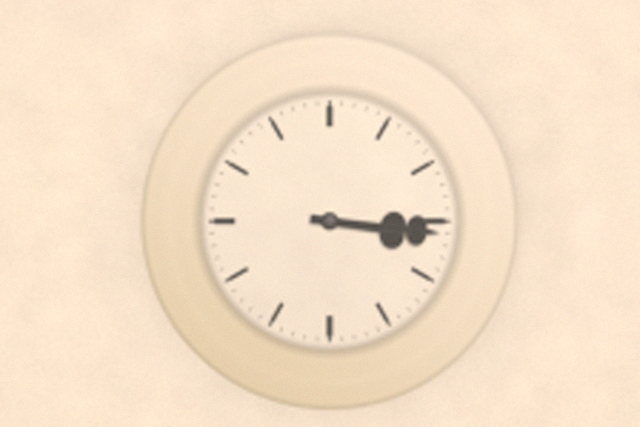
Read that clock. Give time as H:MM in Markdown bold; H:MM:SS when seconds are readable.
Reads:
**3:16**
